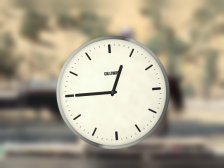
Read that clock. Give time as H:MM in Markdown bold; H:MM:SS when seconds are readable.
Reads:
**12:45**
